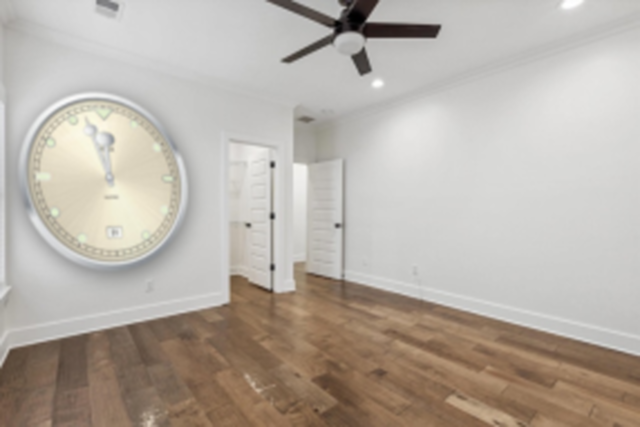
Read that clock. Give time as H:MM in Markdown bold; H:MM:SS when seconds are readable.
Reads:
**11:57**
